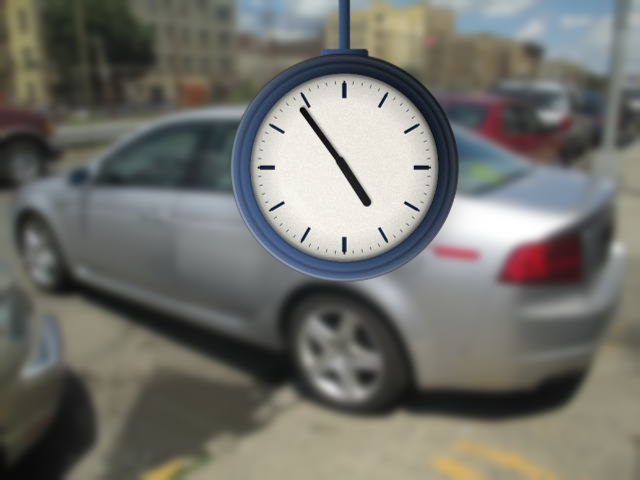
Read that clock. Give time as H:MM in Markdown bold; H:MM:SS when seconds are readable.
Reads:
**4:54**
